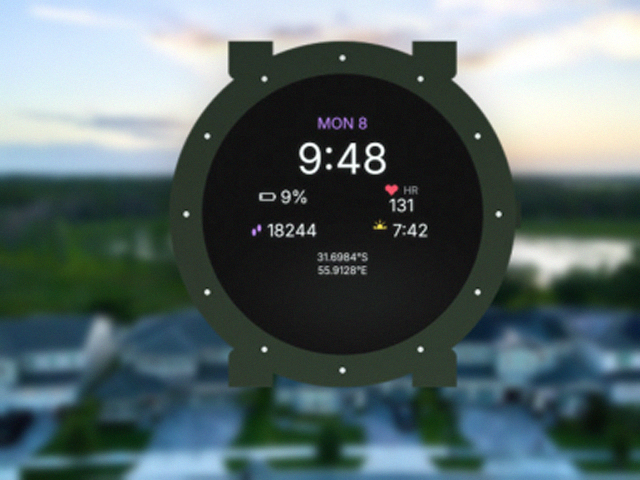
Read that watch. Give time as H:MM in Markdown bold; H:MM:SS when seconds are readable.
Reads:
**9:48**
